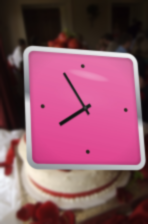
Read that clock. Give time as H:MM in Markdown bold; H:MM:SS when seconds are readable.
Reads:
**7:55**
